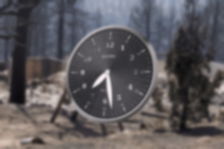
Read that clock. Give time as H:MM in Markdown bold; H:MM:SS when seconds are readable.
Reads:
**7:28**
